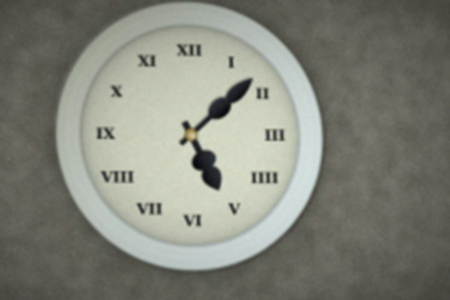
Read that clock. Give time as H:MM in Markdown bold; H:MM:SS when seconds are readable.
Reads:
**5:08**
